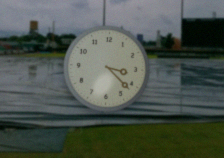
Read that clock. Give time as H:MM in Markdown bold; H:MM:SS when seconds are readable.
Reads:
**3:22**
